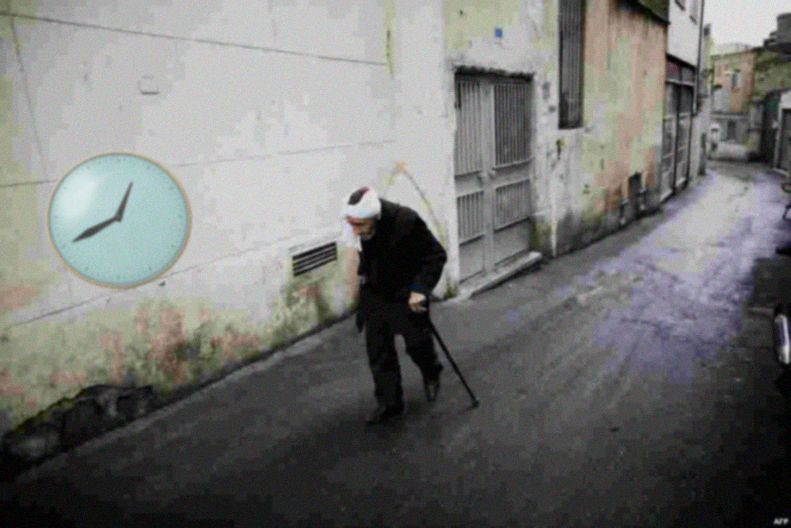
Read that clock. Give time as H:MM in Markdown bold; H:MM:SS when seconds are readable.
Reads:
**12:40**
